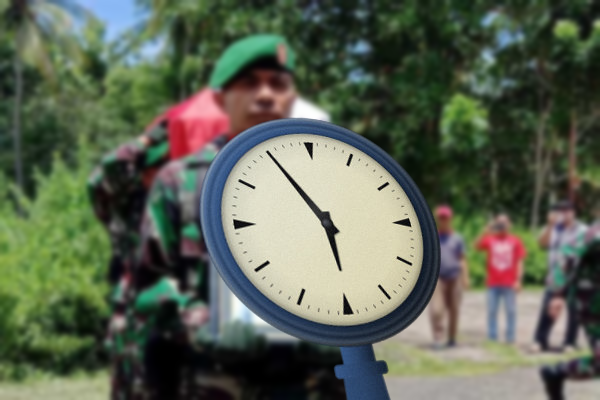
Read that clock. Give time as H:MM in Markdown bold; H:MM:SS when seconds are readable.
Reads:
**5:55**
